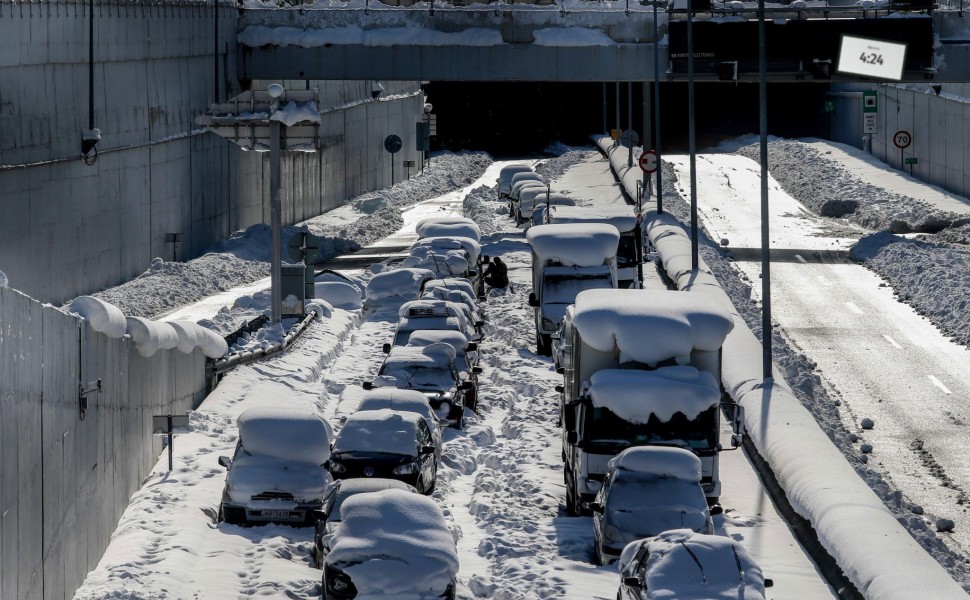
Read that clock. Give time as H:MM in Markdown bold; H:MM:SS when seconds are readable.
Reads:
**4:24**
